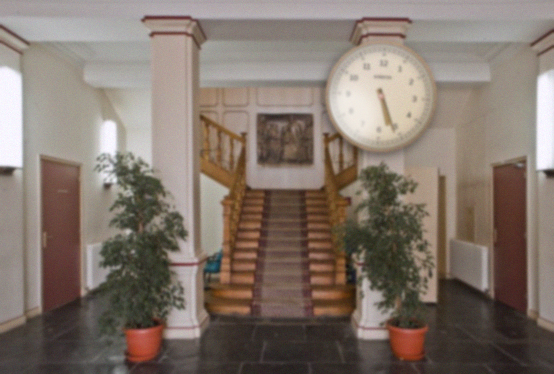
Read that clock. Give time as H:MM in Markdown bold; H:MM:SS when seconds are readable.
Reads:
**5:26**
